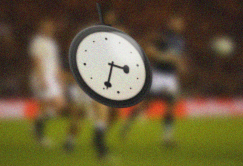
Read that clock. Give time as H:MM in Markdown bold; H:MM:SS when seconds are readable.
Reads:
**3:34**
